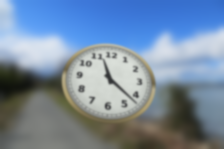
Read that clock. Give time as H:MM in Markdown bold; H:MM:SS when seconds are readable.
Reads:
**11:22**
